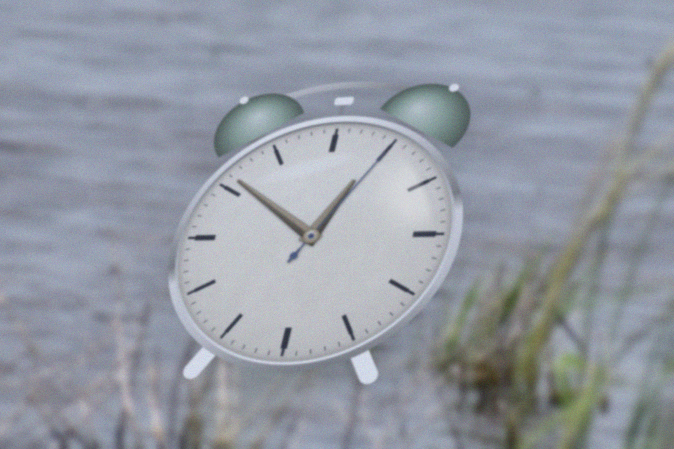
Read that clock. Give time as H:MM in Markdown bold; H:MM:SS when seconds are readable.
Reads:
**12:51:05**
